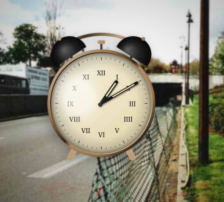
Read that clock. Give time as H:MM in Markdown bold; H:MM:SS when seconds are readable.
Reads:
**1:10**
